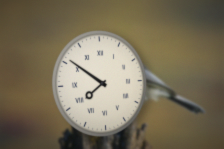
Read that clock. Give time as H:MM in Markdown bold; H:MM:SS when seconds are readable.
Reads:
**7:51**
